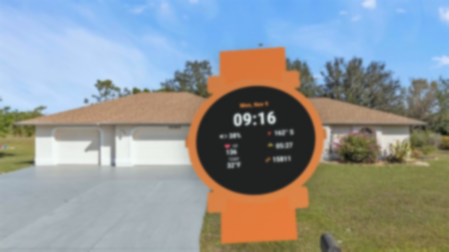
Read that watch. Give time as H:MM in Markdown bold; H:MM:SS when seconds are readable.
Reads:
**9:16**
